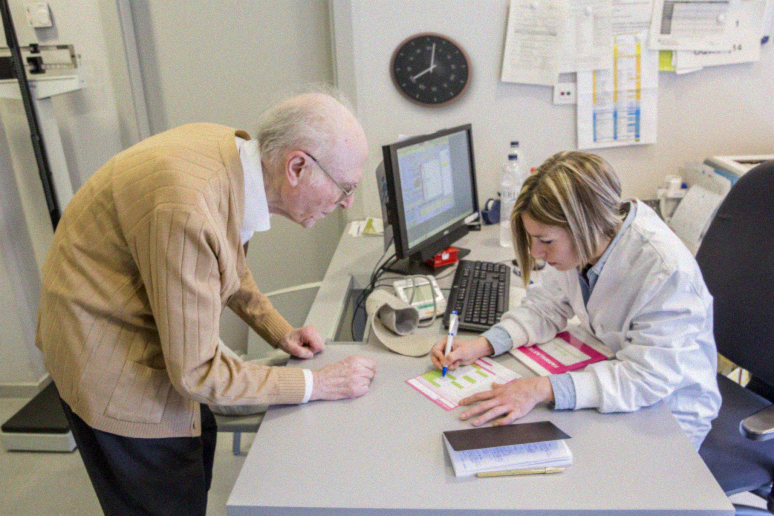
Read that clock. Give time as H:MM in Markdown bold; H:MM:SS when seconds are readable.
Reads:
**8:02**
